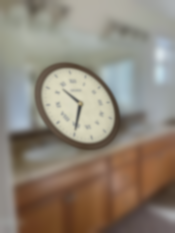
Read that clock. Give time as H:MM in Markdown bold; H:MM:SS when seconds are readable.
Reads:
**10:35**
